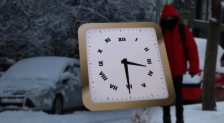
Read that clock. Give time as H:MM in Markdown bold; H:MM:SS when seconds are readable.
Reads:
**3:30**
